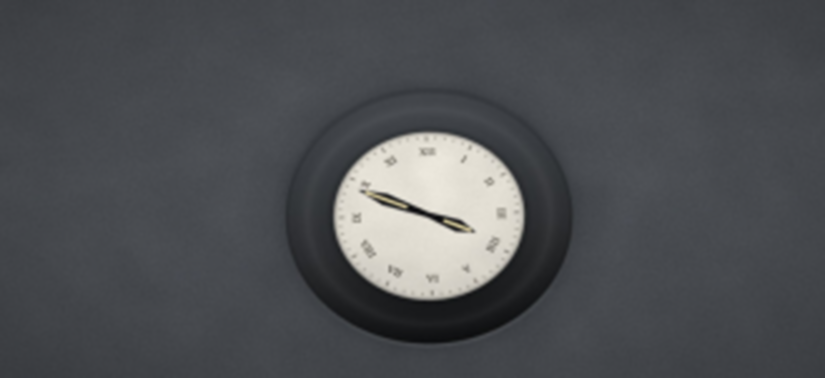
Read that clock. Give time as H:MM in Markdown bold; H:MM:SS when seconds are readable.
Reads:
**3:49**
